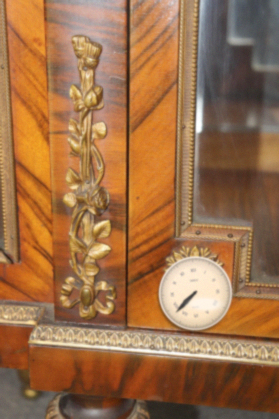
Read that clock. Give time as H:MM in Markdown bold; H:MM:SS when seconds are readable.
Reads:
**7:38**
